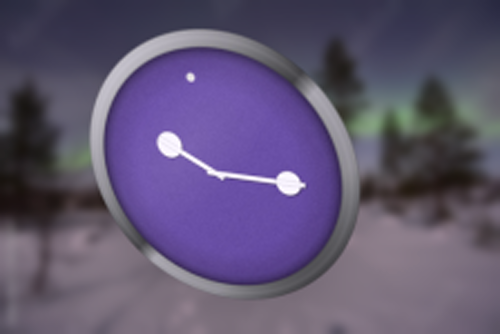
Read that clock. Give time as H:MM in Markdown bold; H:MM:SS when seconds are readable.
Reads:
**10:17**
